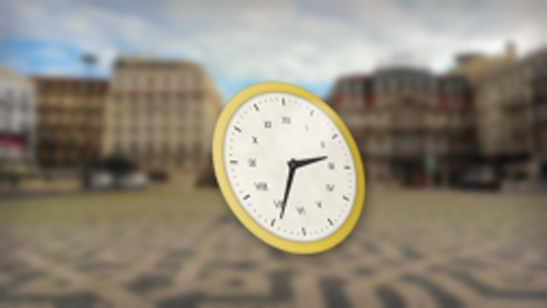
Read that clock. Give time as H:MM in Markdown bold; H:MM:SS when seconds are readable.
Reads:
**2:34**
